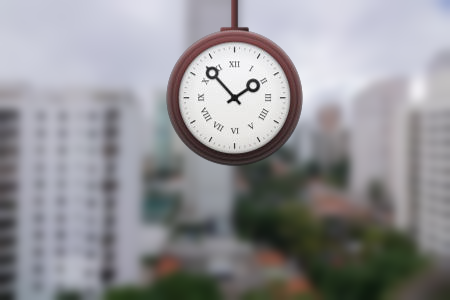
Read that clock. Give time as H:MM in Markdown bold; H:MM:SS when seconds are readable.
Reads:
**1:53**
